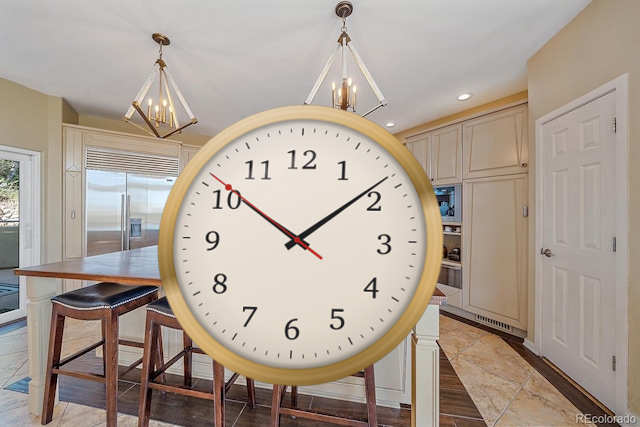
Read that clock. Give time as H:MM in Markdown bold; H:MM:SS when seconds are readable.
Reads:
**10:08:51**
